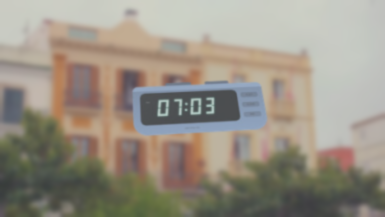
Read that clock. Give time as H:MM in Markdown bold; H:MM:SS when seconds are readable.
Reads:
**7:03**
